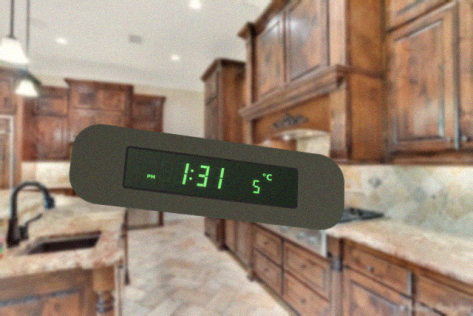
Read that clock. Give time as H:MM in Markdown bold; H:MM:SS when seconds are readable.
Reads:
**1:31**
